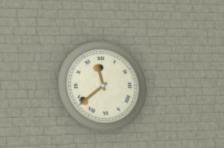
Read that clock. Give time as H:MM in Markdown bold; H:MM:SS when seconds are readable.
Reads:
**11:39**
